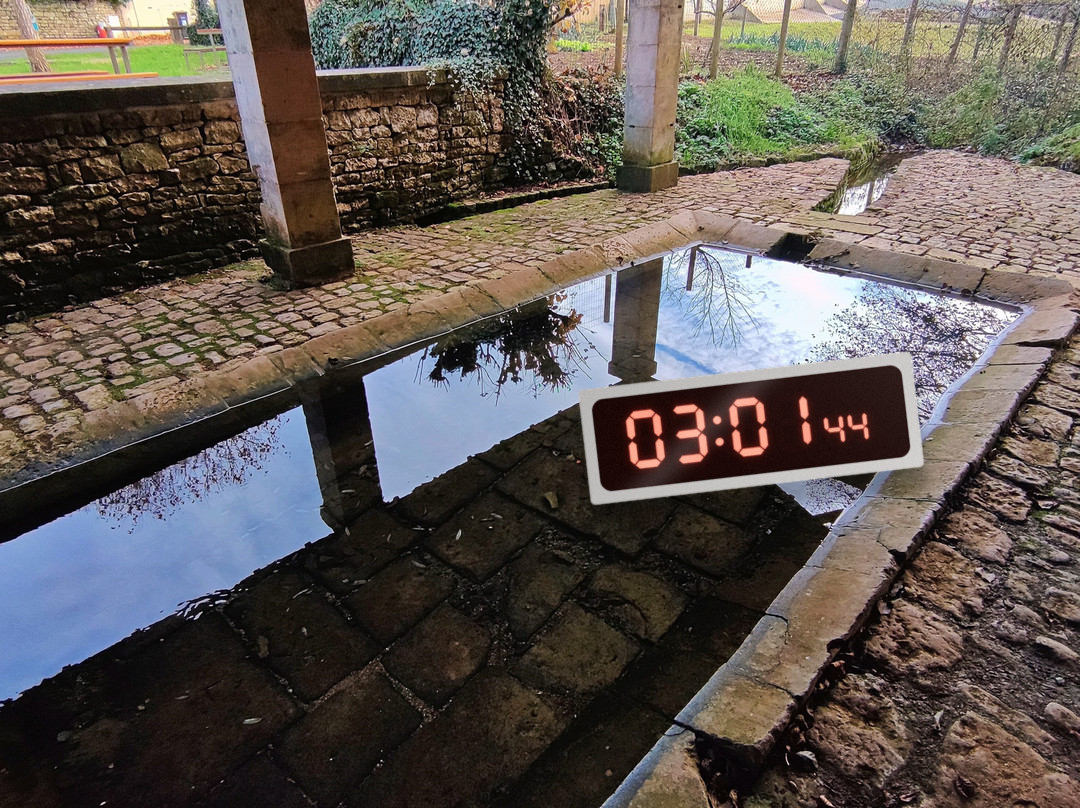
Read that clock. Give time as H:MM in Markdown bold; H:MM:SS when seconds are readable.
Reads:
**3:01:44**
